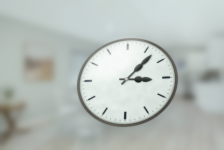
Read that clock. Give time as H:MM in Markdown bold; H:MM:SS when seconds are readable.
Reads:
**3:07**
